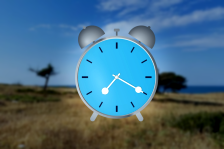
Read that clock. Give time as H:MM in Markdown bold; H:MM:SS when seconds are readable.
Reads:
**7:20**
